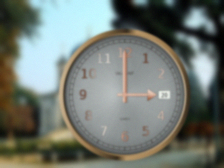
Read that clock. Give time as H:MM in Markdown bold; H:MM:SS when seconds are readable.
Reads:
**3:00**
